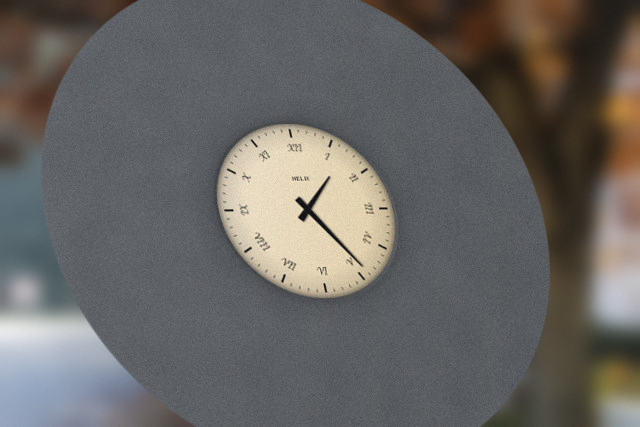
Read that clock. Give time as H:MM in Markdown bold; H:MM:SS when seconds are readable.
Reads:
**1:24**
